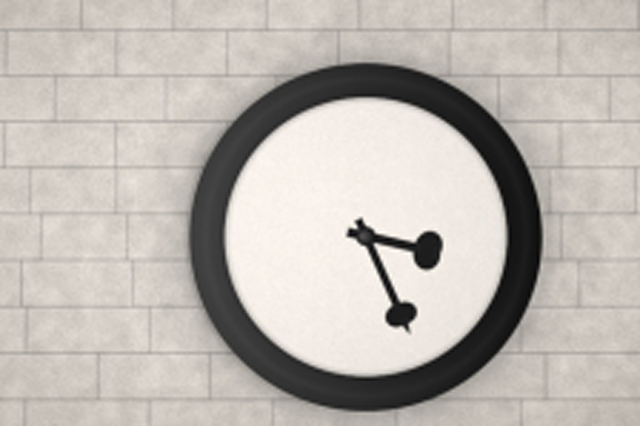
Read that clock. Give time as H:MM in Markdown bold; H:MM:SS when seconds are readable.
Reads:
**3:26**
